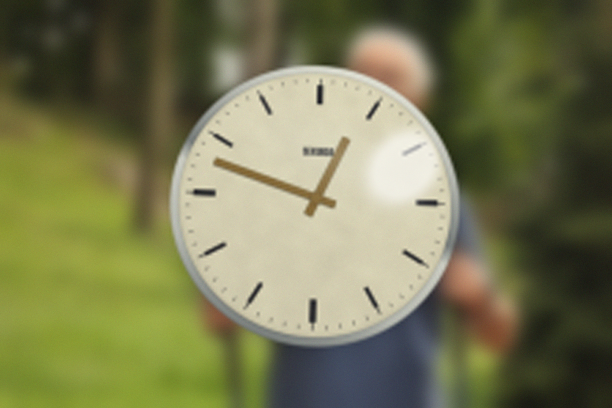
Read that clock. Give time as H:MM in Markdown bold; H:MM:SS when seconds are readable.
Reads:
**12:48**
